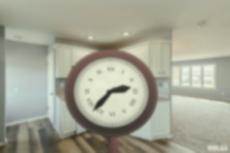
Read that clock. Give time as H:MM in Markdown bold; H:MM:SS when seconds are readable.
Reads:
**2:37**
